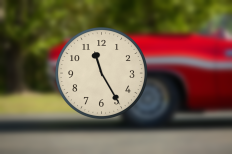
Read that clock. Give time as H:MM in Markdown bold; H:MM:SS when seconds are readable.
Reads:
**11:25**
